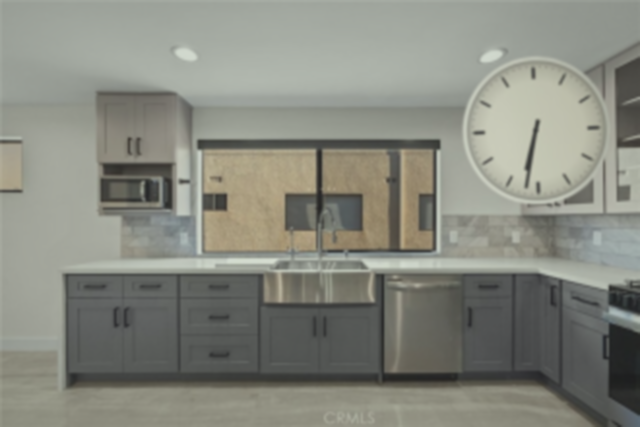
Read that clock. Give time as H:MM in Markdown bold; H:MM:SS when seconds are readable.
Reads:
**6:32**
